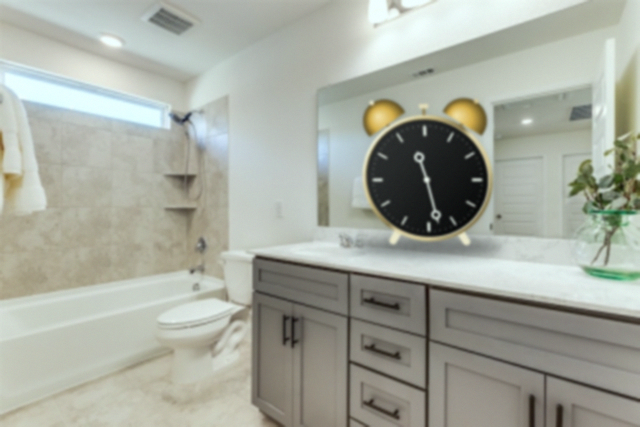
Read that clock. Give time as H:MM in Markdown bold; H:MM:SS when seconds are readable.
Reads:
**11:28**
